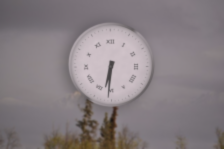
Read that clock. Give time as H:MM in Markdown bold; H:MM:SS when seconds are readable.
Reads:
**6:31**
